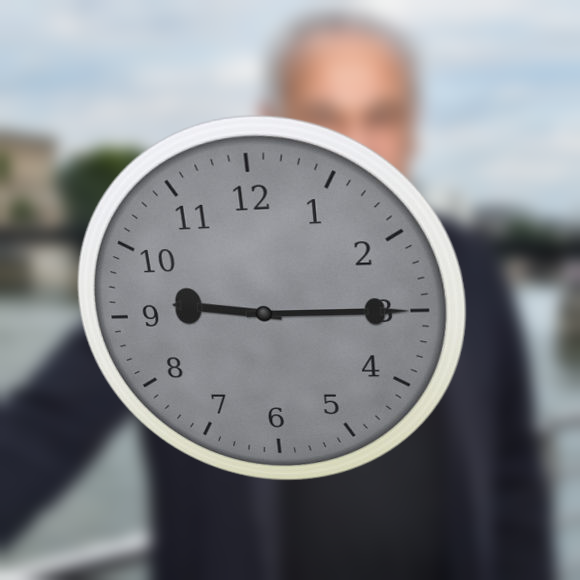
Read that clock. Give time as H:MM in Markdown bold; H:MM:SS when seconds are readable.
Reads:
**9:15**
